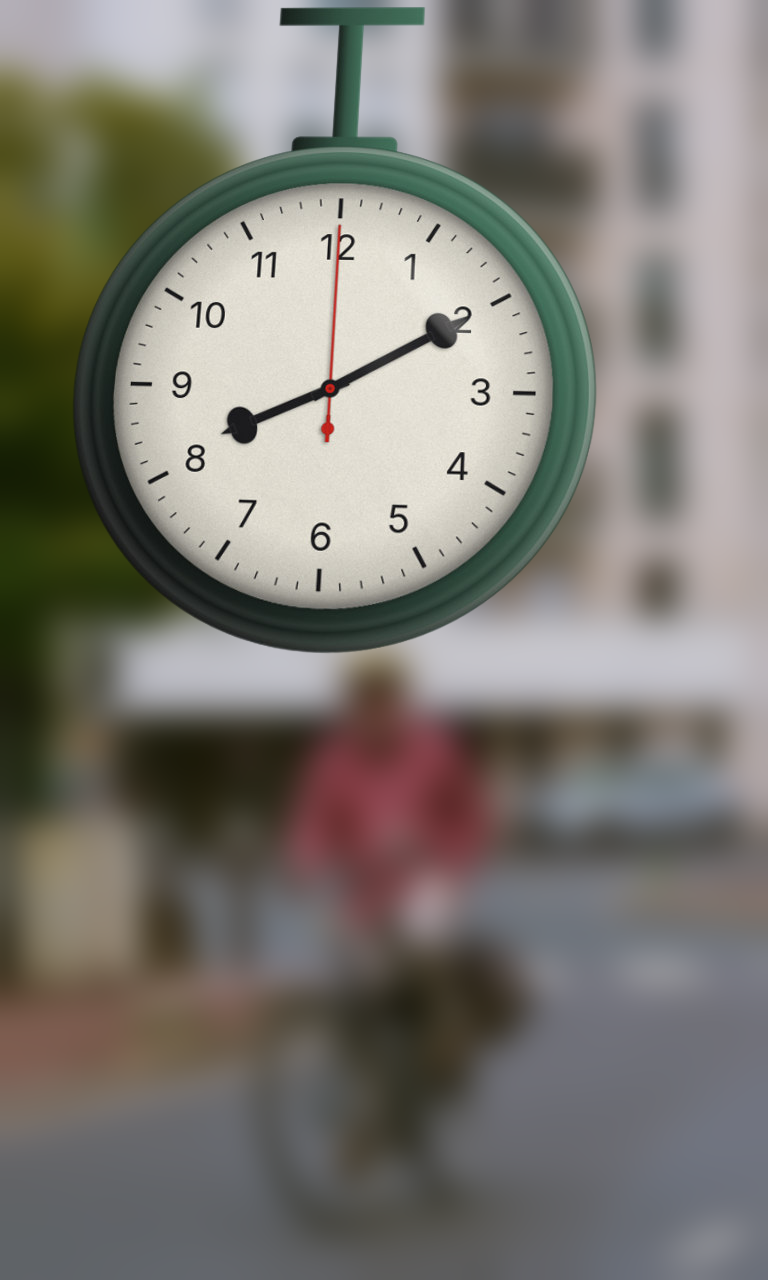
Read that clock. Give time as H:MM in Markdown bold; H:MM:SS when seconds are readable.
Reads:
**8:10:00**
